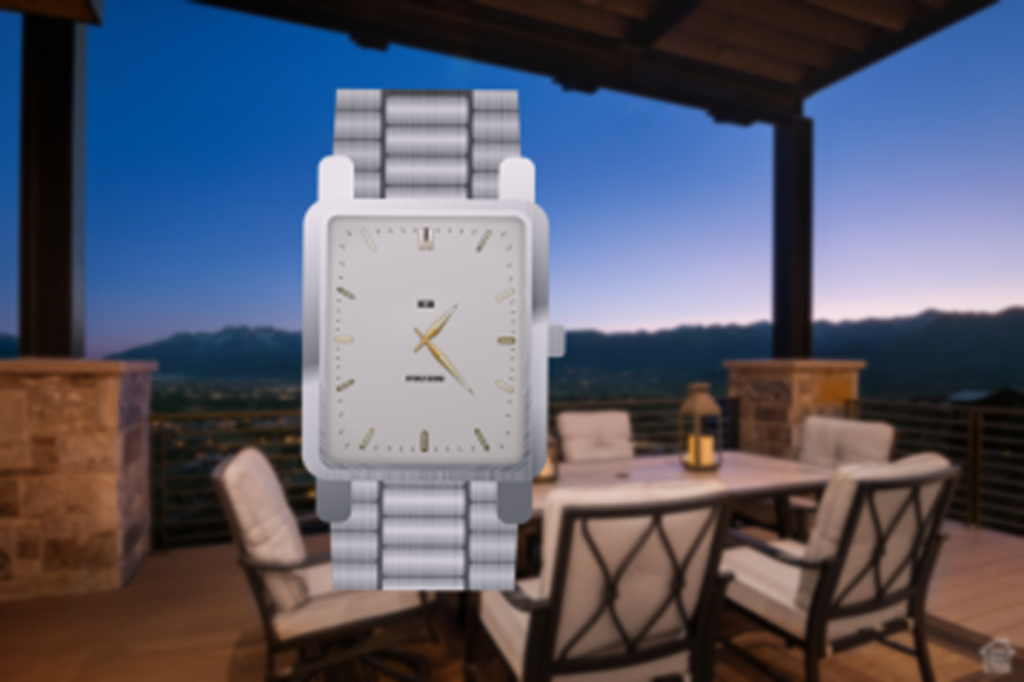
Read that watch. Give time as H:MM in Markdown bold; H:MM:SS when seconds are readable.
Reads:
**1:23**
